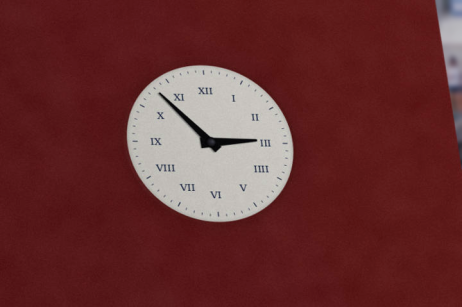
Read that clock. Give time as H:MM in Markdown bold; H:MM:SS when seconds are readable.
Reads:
**2:53**
